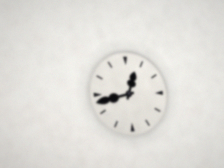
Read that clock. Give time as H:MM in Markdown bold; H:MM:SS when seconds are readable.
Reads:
**12:43**
